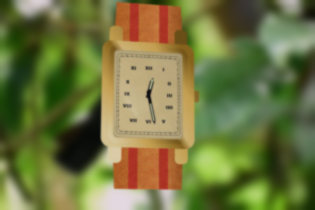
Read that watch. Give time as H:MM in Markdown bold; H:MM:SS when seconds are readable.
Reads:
**12:28**
